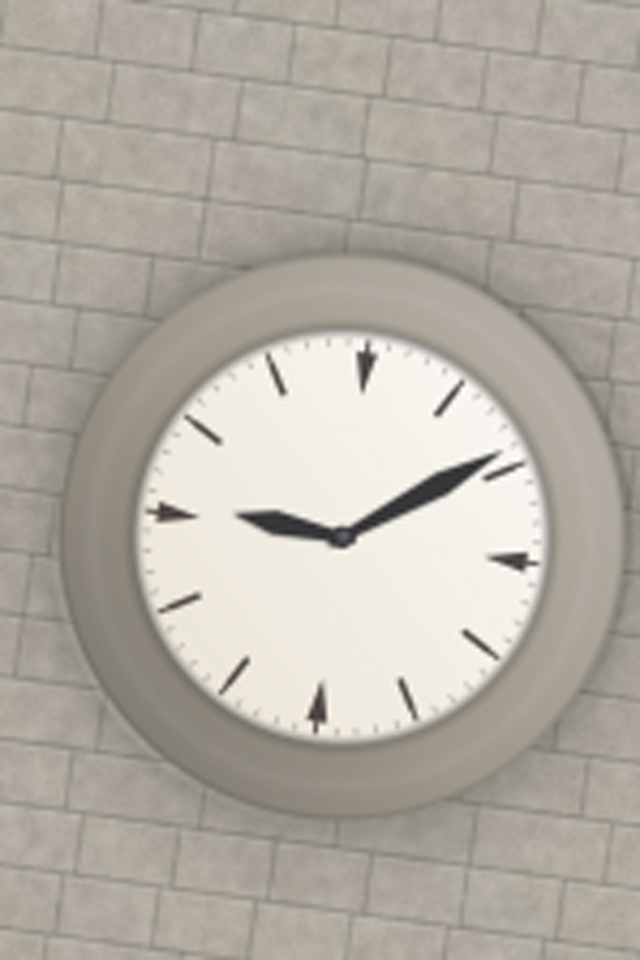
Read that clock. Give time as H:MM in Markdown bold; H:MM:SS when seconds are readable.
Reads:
**9:09**
